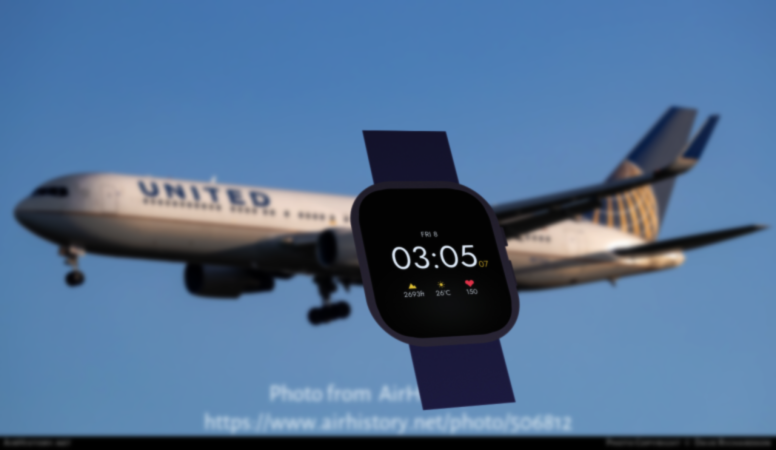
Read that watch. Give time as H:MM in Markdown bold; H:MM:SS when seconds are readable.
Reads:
**3:05**
